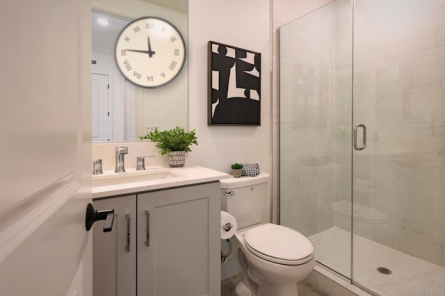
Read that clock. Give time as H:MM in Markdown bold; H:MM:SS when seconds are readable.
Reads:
**11:46**
